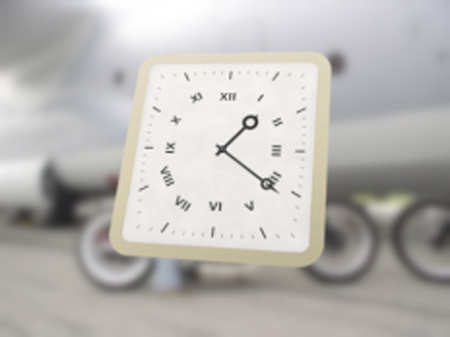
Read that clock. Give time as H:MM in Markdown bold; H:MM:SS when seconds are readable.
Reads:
**1:21**
